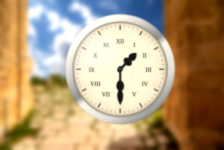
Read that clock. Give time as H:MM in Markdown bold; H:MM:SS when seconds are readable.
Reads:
**1:30**
